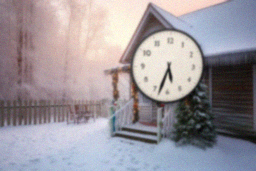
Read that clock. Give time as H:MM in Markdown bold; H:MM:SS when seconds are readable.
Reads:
**5:33**
